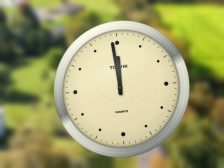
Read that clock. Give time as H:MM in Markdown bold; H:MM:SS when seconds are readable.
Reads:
**11:59**
